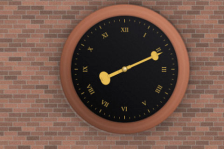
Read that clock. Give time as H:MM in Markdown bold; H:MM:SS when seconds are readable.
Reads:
**8:11**
